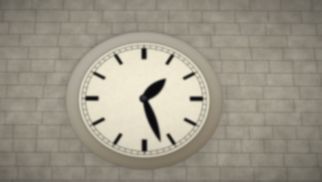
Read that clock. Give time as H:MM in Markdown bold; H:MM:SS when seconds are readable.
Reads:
**1:27**
